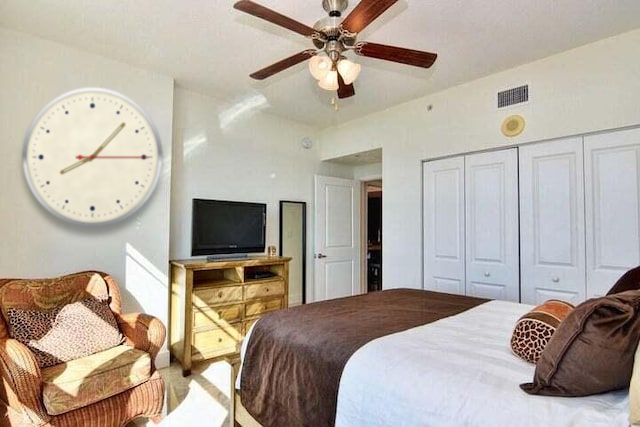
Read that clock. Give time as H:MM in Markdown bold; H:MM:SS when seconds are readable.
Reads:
**8:07:15**
